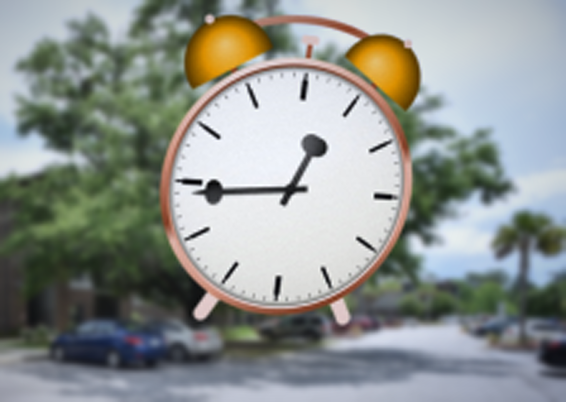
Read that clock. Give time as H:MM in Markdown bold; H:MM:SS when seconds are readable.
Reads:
**12:44**
